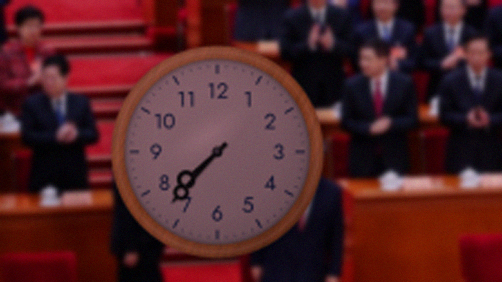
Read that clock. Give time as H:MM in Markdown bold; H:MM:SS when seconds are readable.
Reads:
**7:37**
